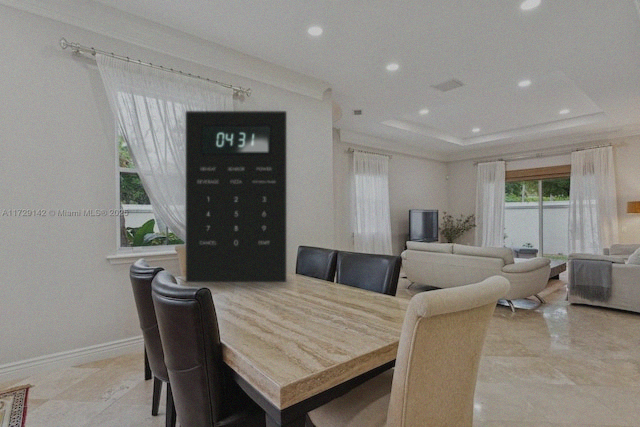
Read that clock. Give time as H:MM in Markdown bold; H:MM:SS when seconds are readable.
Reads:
**4:31**
